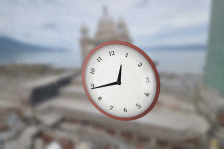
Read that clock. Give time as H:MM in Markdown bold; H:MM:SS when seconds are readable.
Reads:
**12:44**
